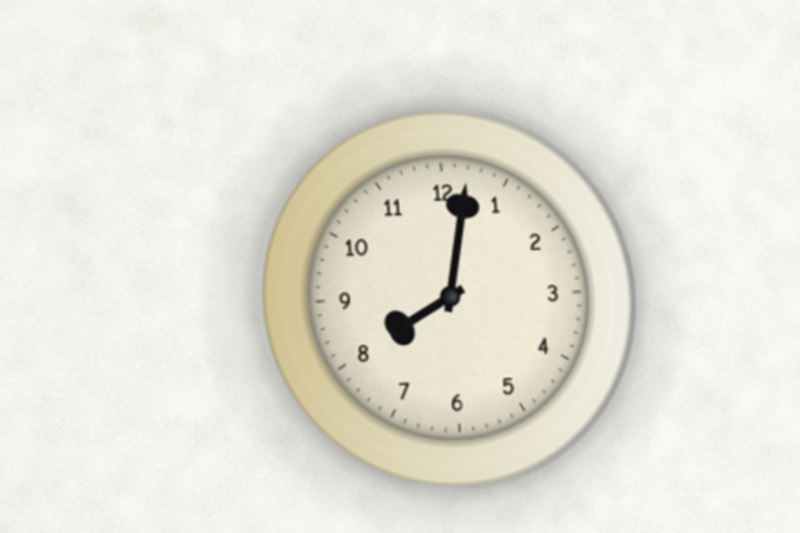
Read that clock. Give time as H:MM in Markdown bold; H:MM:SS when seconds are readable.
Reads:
**8:02**
